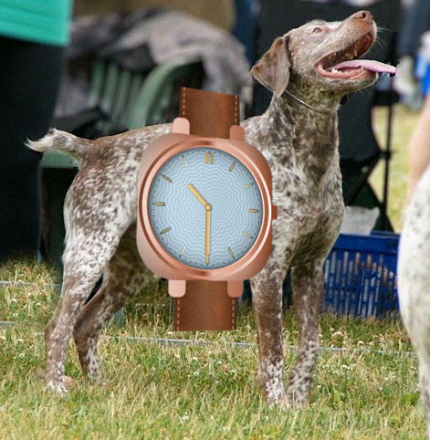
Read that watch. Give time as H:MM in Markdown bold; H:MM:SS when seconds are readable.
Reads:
**10:30**
